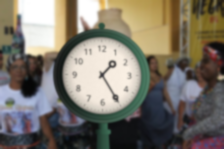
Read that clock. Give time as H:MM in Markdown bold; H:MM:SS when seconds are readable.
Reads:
**1:25**
